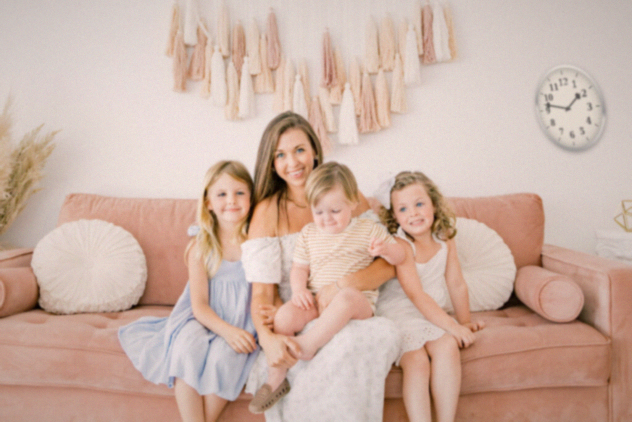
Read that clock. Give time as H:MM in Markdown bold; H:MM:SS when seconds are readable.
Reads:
**1:47**
